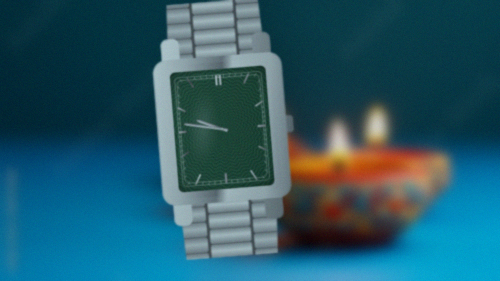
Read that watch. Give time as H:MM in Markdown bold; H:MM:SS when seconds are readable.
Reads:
**9:47**
